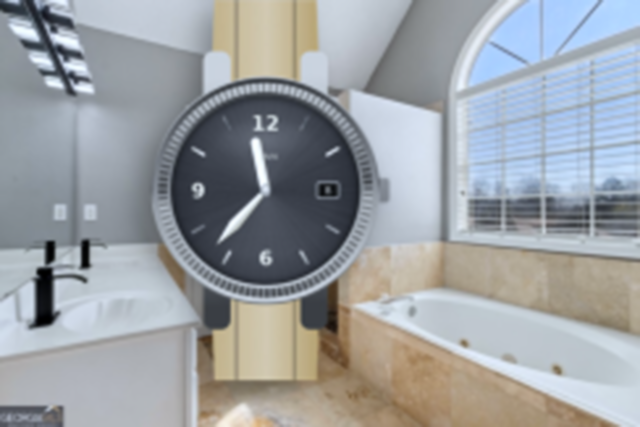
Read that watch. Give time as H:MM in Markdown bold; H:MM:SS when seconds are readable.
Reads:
**11:37**
